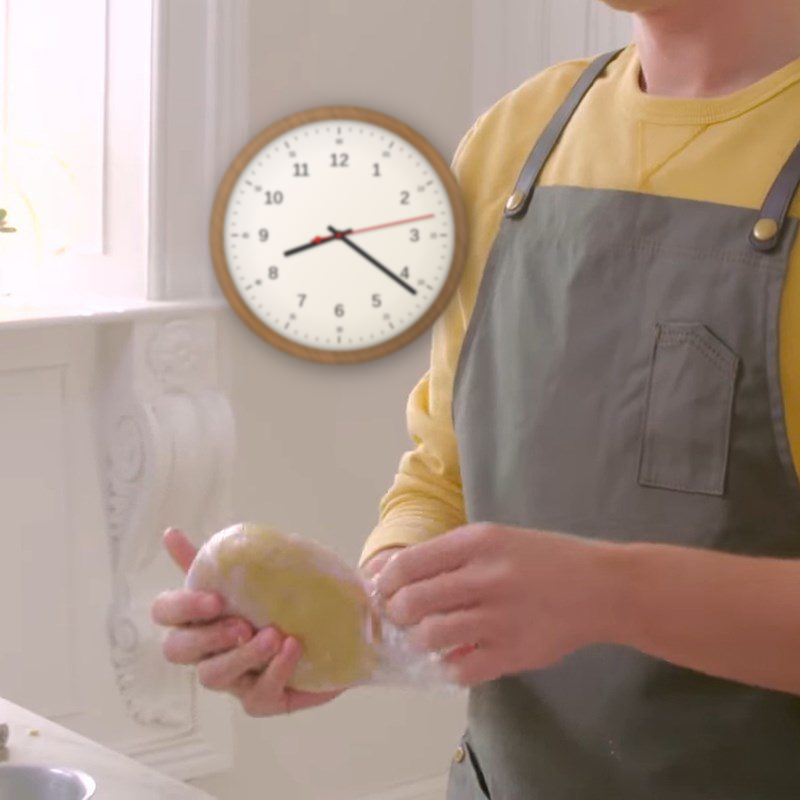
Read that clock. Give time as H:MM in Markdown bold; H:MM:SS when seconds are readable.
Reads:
**8:21:13**
